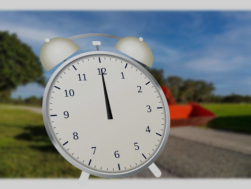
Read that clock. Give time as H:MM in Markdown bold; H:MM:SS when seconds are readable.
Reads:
**12:00**
